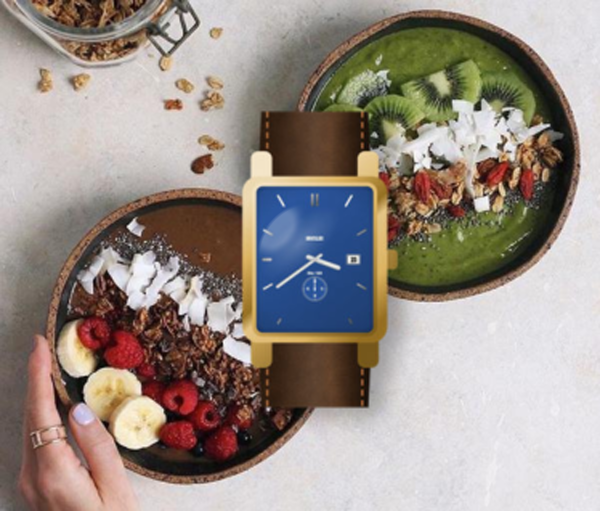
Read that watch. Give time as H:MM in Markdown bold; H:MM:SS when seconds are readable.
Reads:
**3:39**
